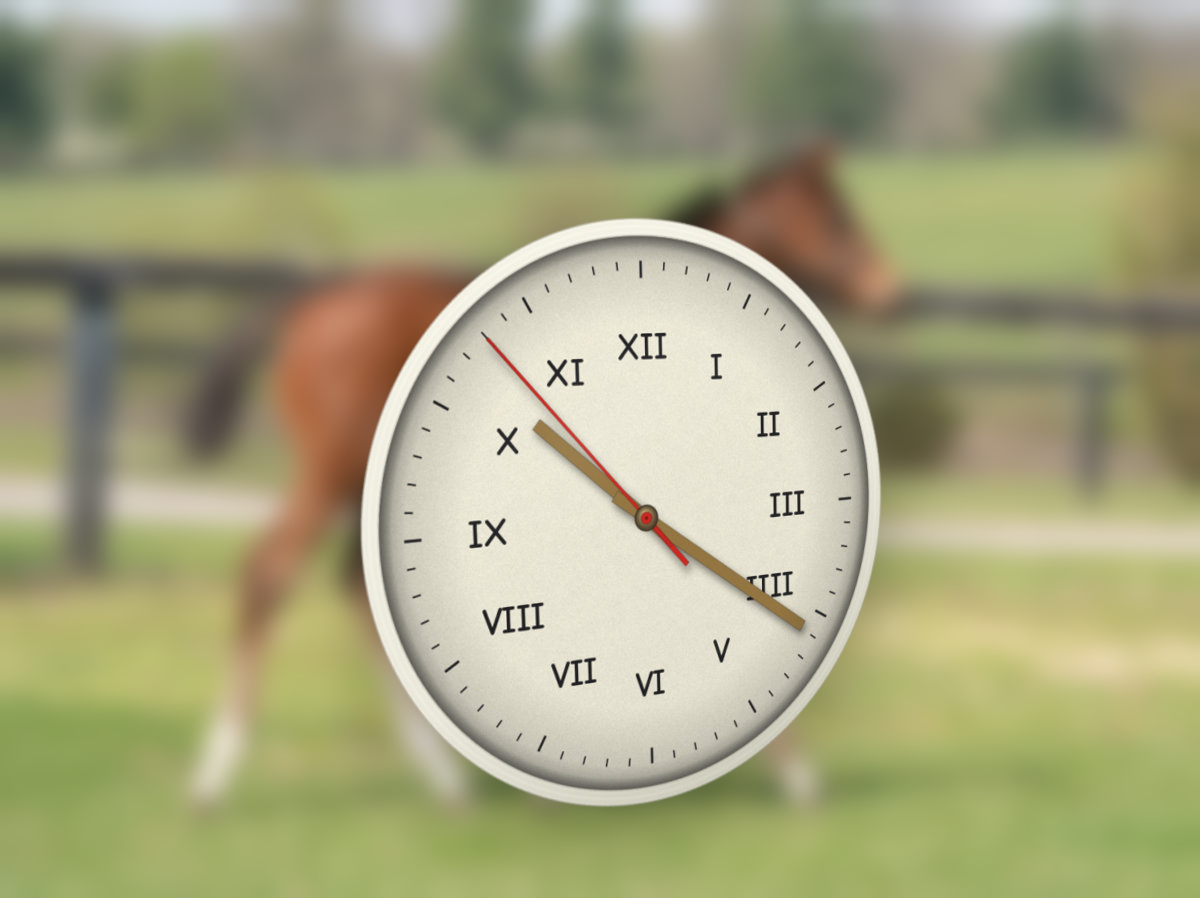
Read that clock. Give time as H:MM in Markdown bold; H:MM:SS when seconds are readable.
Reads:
**10:20:53**
